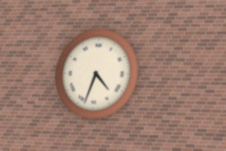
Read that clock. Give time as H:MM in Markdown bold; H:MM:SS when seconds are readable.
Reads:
**4:33**
